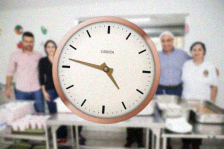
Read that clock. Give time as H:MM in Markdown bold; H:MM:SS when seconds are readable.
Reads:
**4:47**
